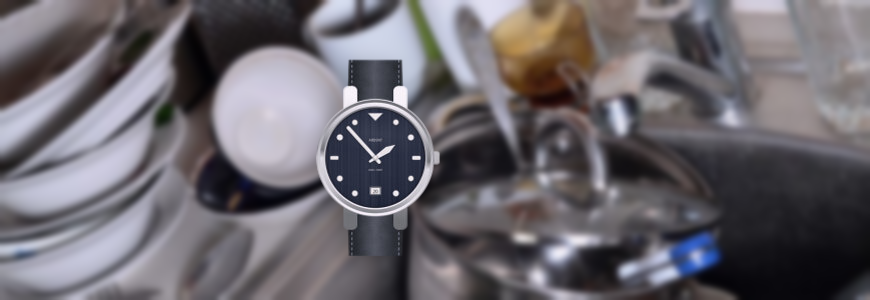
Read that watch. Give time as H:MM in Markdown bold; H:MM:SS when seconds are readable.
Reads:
**1:53**
